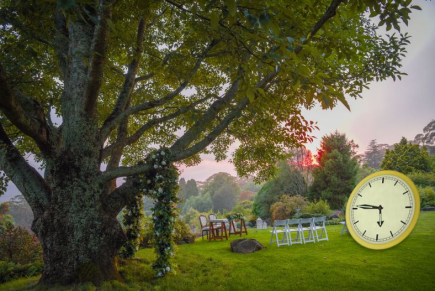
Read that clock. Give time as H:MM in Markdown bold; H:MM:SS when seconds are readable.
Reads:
**5:46**
